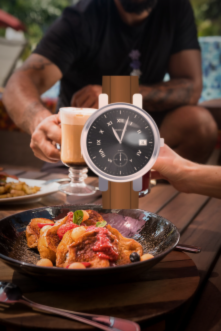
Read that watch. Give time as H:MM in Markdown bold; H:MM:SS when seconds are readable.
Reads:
**11:03**
